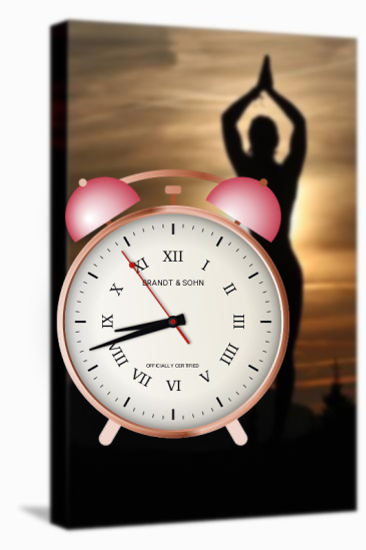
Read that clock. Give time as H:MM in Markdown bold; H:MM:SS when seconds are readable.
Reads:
**8:41:54**
